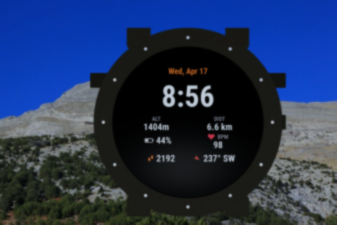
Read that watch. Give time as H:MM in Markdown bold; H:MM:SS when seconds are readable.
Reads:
**8:56**
